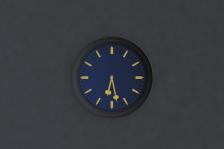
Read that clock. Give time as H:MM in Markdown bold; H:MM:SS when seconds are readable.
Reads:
**6:28**
